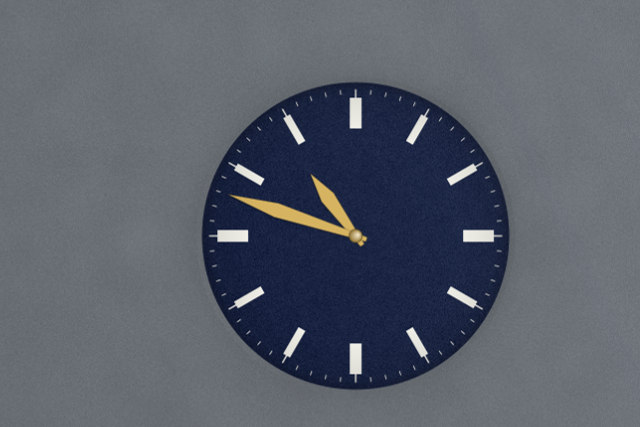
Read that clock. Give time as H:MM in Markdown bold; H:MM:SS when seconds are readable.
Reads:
**10:48**
